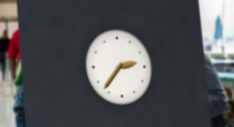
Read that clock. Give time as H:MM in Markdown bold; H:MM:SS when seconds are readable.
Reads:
**2:37**
